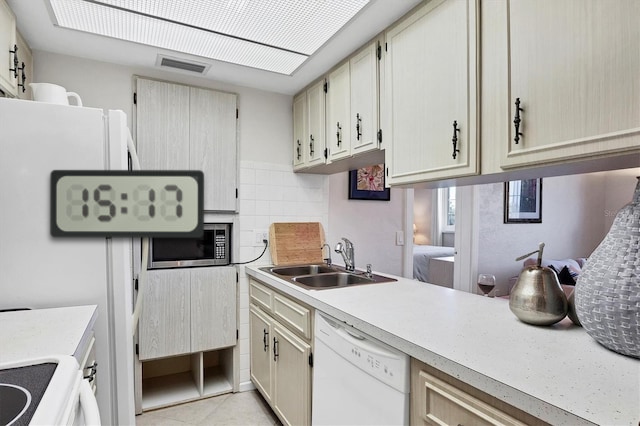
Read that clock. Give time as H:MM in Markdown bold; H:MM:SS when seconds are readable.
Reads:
**15:17**
